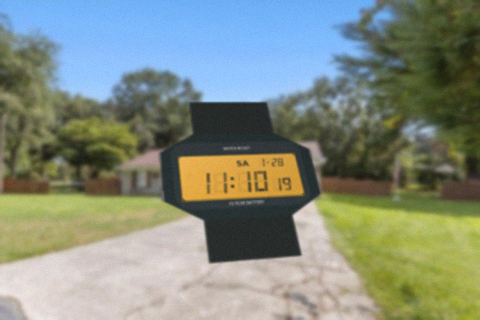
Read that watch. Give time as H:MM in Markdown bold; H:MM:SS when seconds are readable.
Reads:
**11:10:19**
